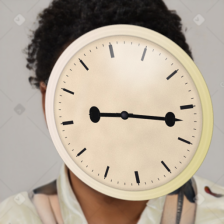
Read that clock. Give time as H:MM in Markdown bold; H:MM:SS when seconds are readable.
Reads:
**9:17**
